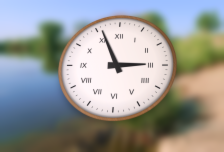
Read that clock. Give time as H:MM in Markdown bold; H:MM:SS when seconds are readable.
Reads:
**2:56**
